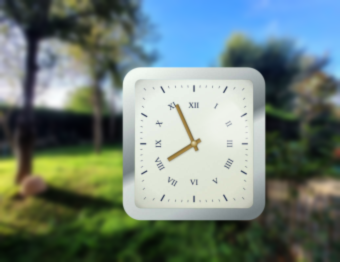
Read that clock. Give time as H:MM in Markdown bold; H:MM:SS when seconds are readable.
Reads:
**7:56**
